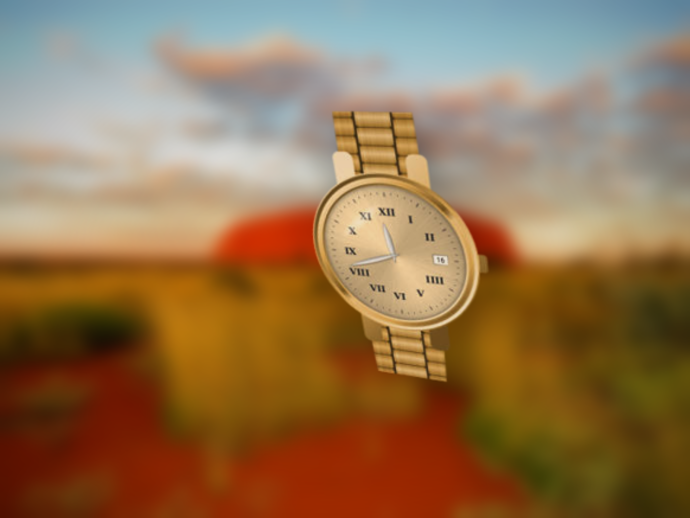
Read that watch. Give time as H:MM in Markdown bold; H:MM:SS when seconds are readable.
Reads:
**11:42**
